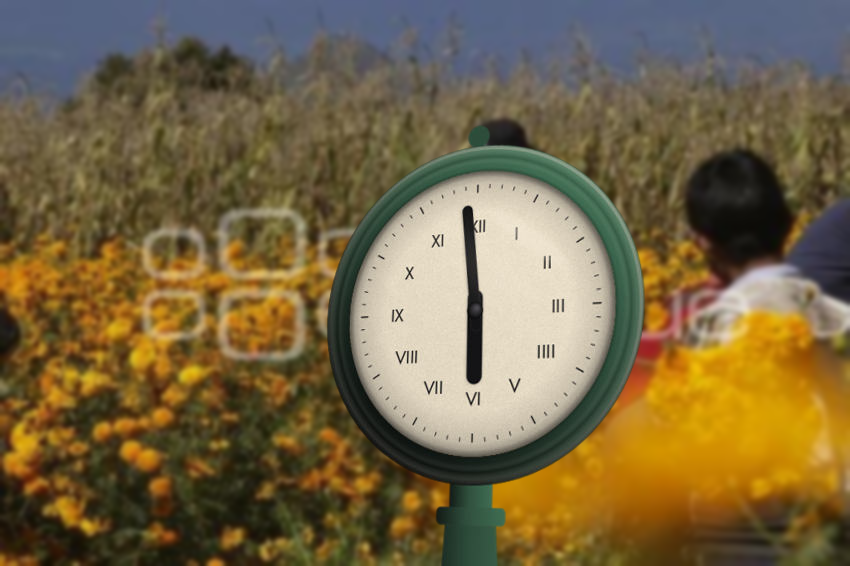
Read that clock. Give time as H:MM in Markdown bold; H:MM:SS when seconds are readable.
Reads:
**5:59**
